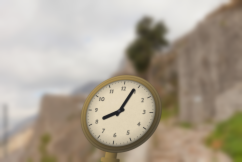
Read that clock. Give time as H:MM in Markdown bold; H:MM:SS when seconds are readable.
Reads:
**8:04**
